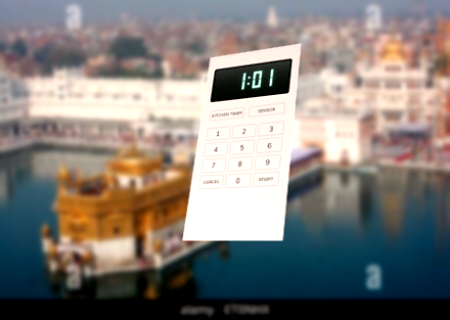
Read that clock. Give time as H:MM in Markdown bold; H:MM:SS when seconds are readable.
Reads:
**1:01**
